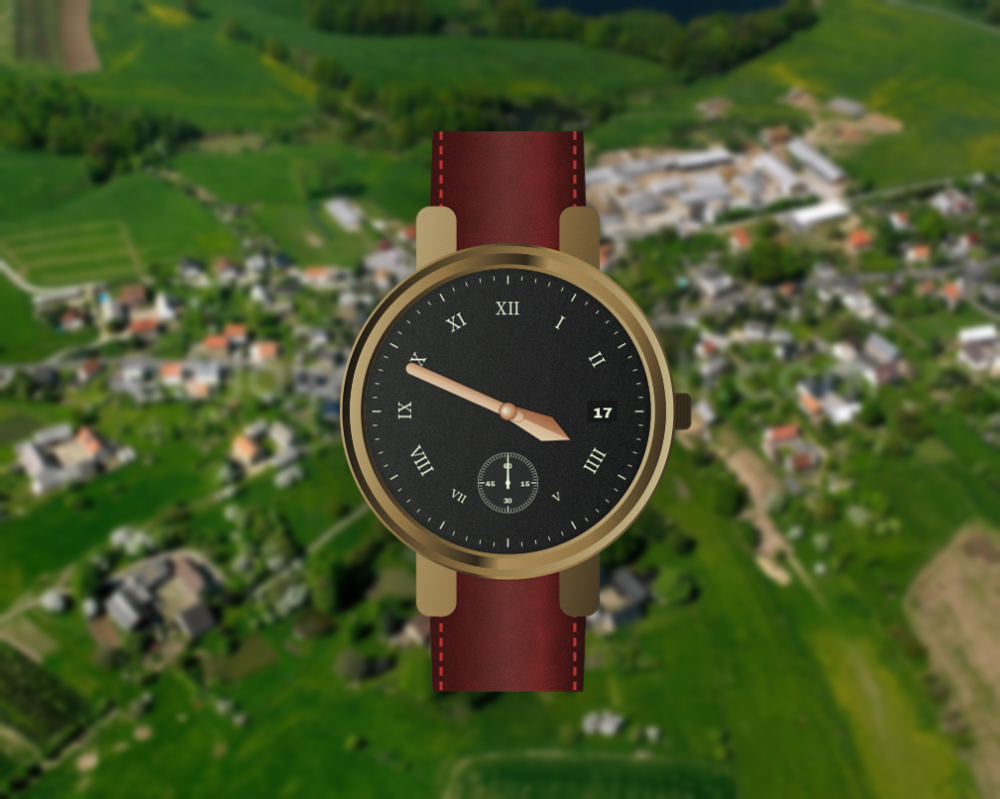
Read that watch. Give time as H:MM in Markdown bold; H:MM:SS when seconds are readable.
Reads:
**3:49**
